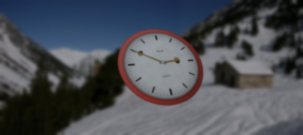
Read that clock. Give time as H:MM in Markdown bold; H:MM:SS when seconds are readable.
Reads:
**2:50**
